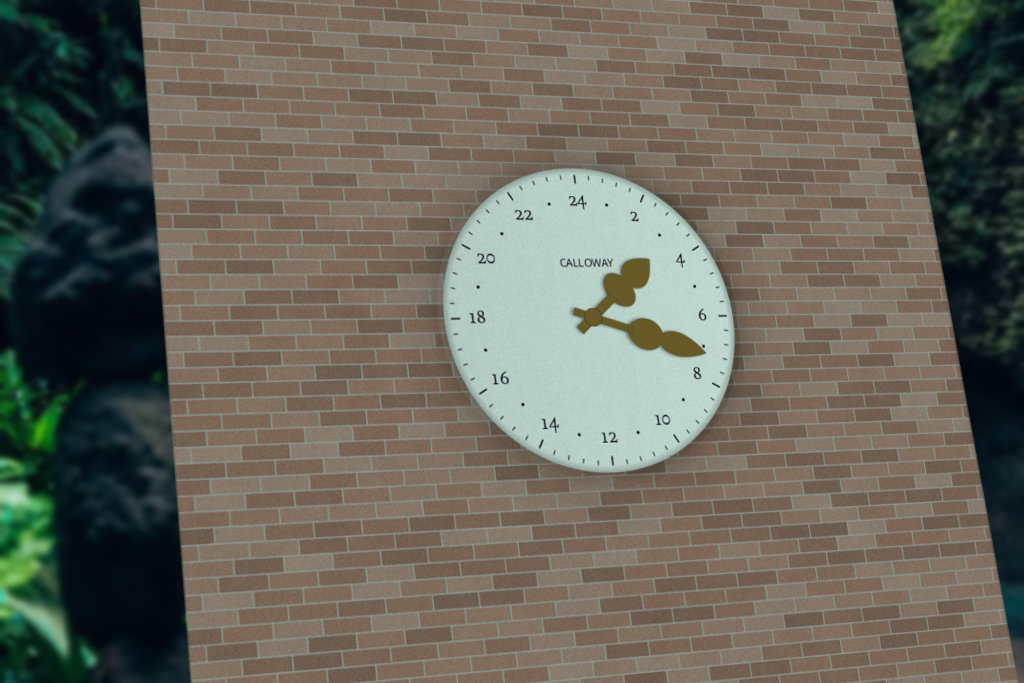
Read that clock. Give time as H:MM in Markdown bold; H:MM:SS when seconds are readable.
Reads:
**3:18**
